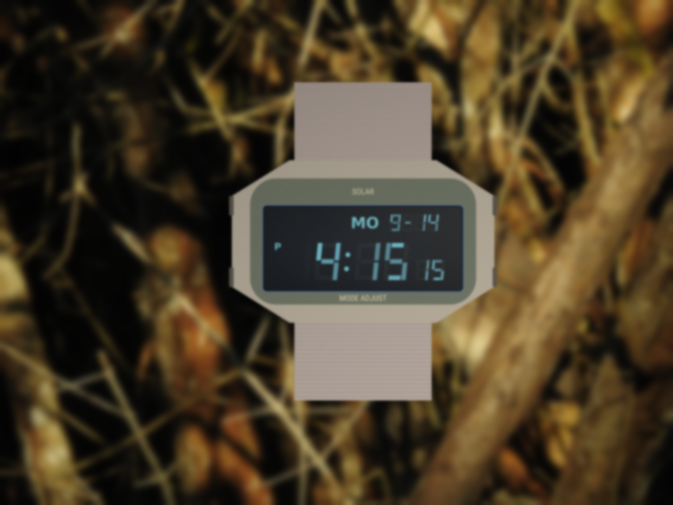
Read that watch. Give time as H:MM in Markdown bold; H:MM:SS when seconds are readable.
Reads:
**4:15:15**
